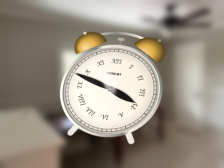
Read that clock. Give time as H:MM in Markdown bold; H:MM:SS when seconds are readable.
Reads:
**3:48**
